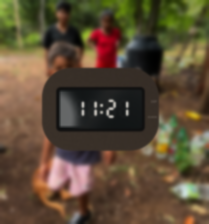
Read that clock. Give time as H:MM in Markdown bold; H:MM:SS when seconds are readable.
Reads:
**11:21**
